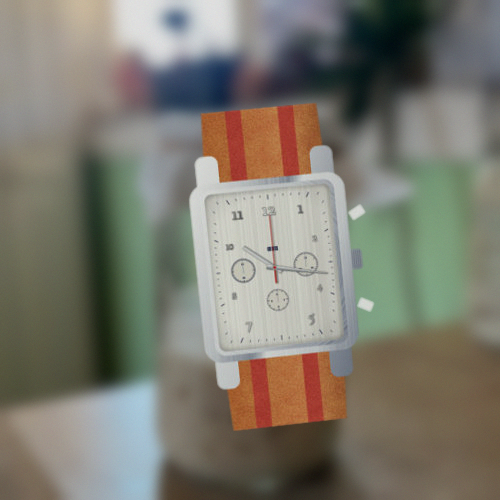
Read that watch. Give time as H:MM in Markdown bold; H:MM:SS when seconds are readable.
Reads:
**10:17**
